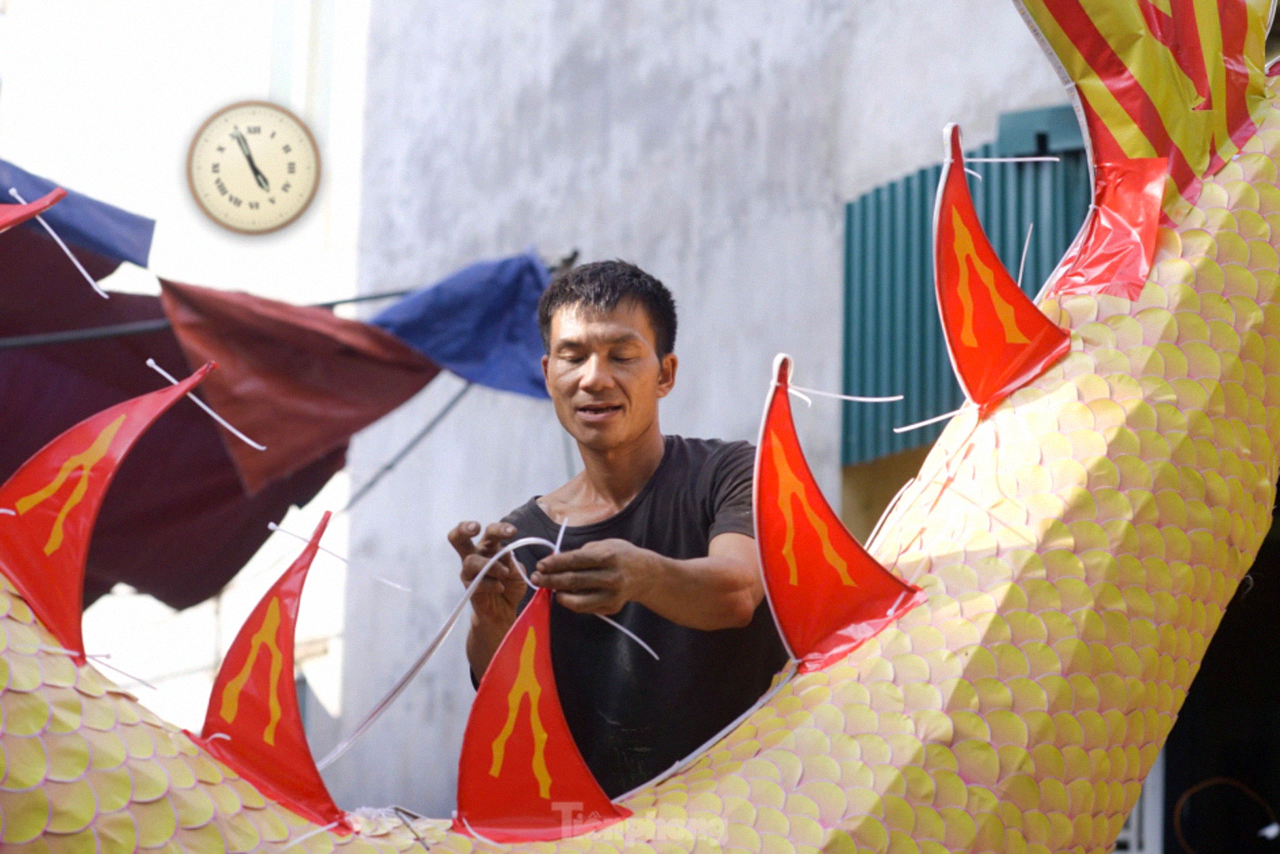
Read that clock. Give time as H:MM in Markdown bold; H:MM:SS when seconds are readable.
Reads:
**4:56**
